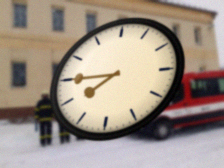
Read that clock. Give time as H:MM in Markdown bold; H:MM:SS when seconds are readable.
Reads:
**7:45**
